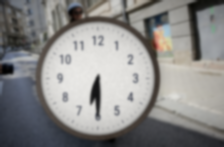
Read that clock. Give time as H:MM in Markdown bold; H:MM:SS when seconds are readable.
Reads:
**6:30**
